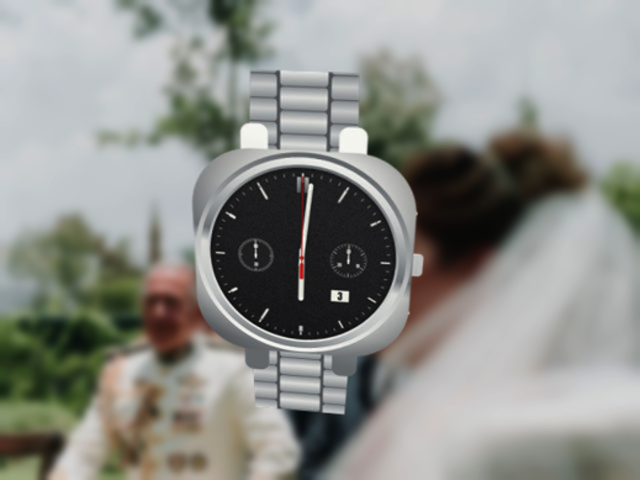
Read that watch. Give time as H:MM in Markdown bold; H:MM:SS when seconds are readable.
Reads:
**6:01**
